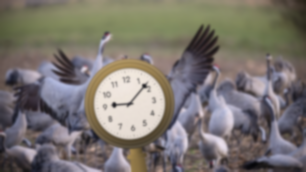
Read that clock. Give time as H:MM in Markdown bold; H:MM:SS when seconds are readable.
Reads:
**9:08**
